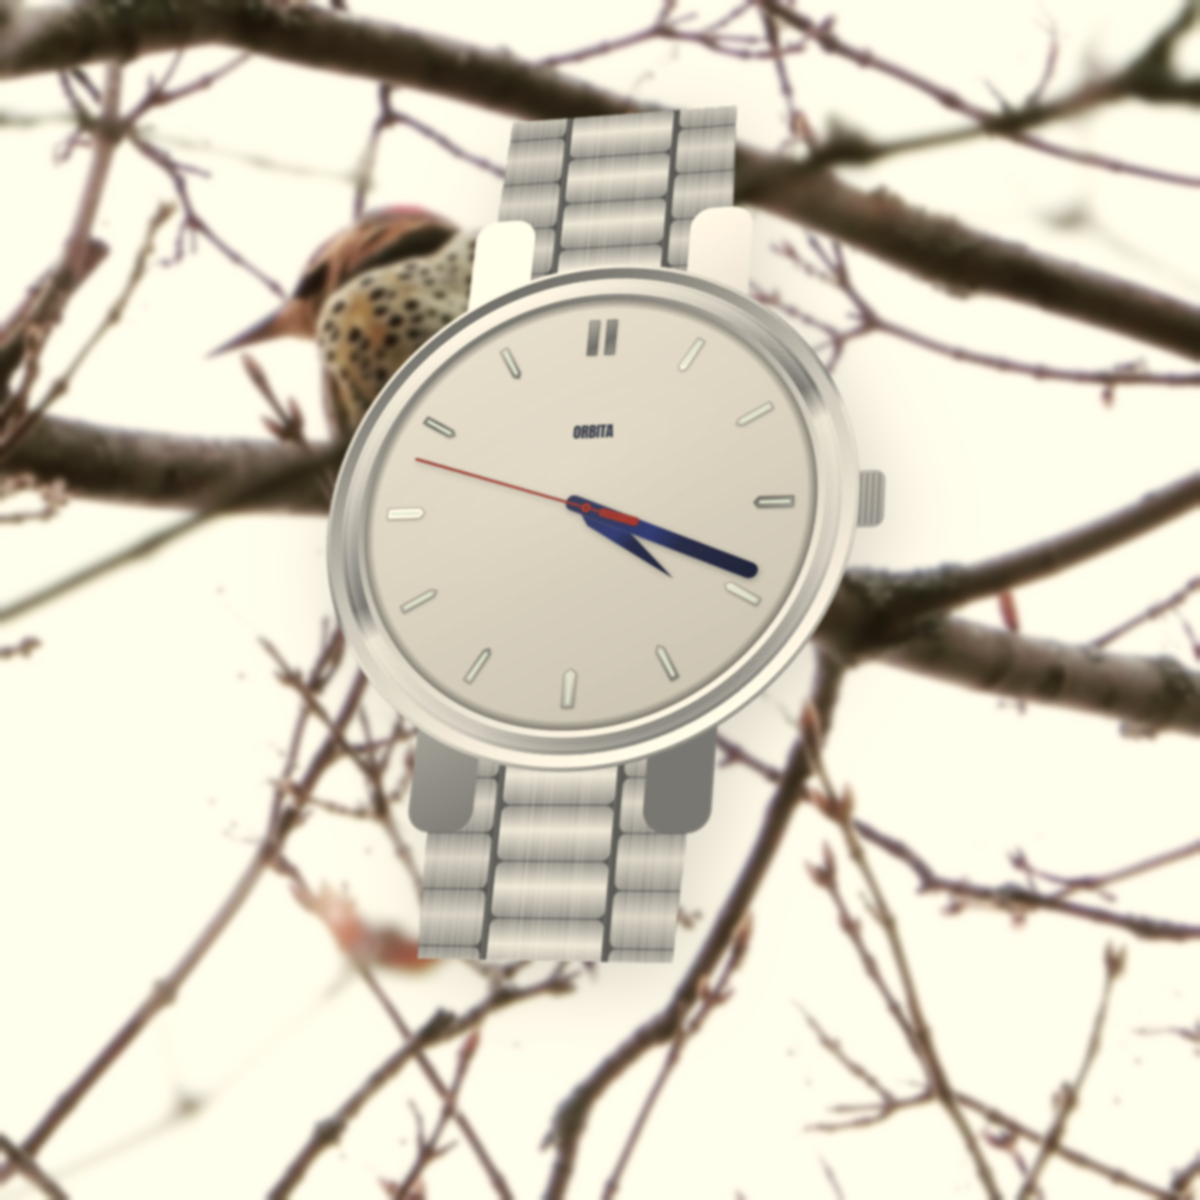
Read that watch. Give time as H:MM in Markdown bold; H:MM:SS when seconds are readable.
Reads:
**4:18:48**
